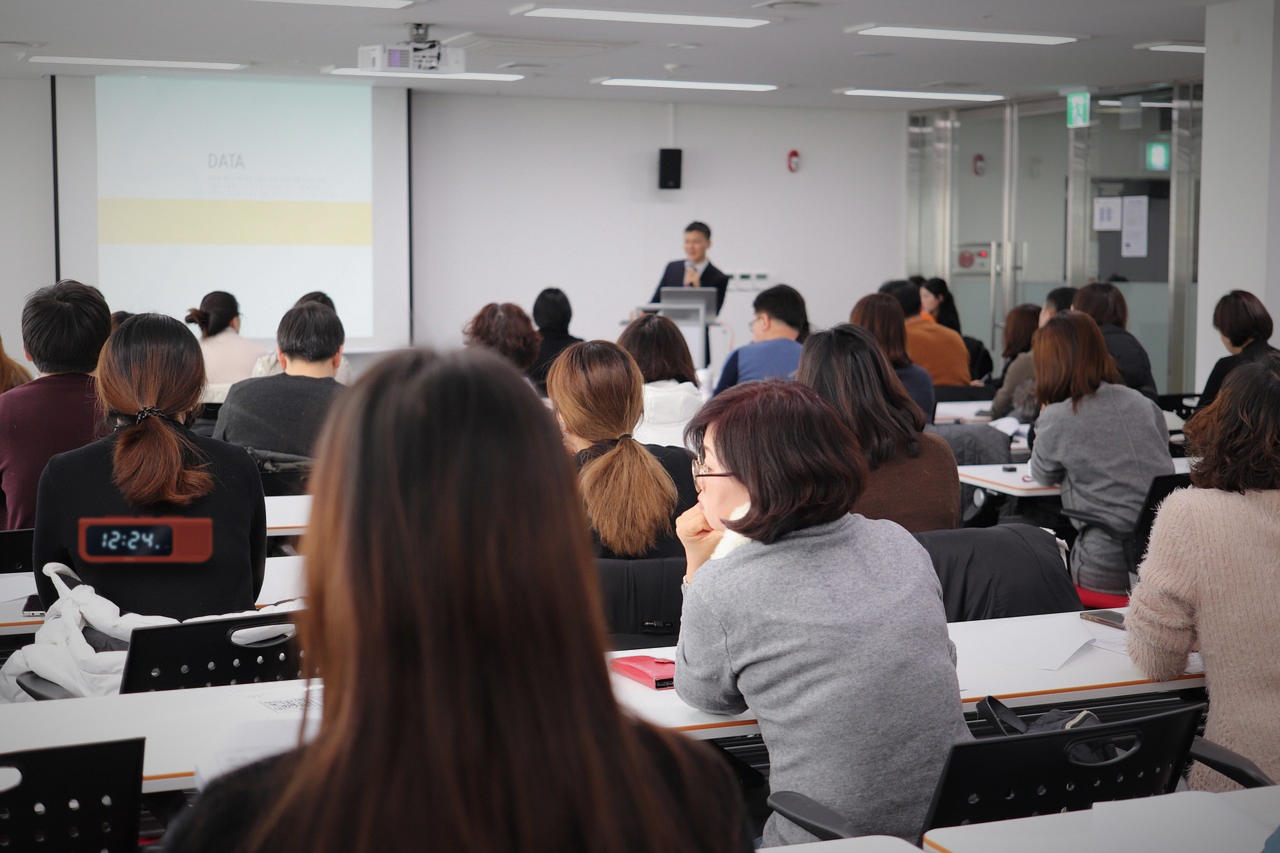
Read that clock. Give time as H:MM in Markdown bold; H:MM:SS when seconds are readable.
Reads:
**12:24**
